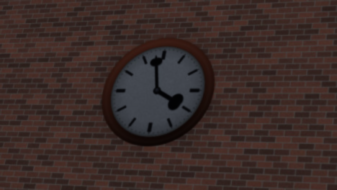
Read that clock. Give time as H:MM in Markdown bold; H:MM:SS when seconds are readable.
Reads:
**3:58**
